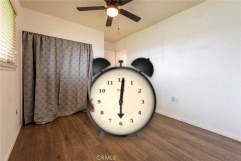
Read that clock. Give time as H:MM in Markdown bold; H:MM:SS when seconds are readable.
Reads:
**6:01**
